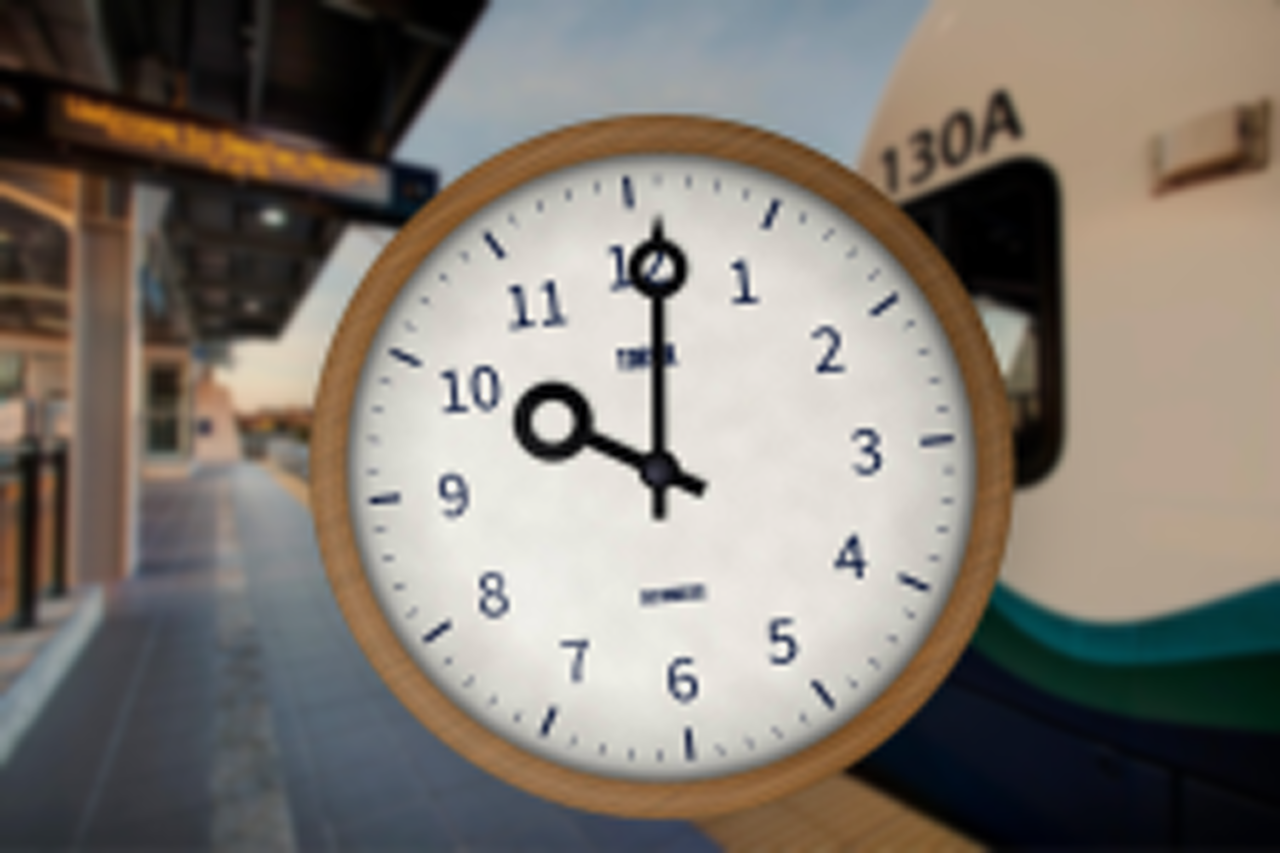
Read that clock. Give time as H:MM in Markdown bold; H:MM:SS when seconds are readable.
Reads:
**10:01**
